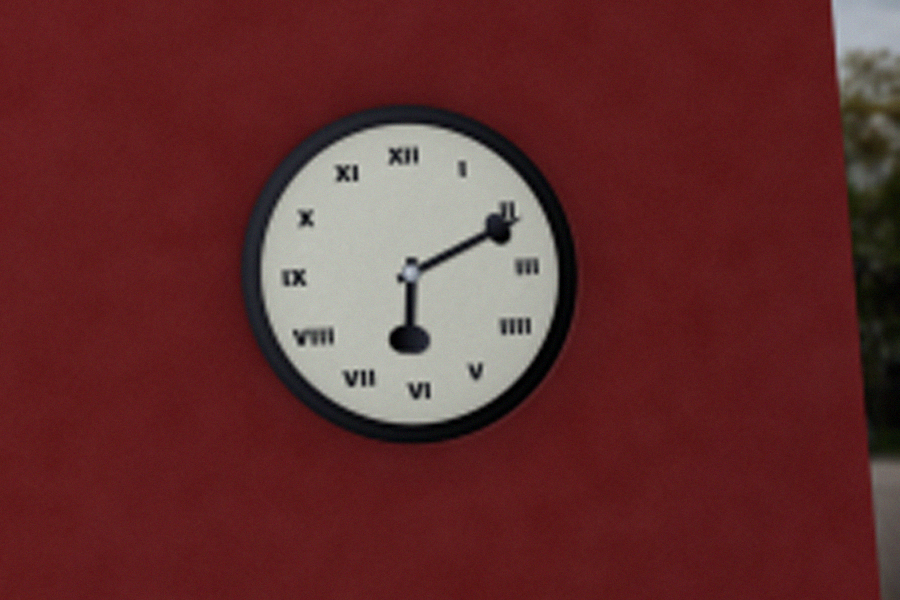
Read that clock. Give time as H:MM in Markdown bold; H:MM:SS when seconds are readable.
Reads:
**6:11**
